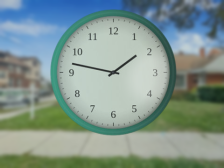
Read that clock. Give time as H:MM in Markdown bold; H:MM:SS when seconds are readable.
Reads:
**1:47**
